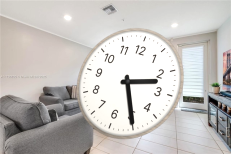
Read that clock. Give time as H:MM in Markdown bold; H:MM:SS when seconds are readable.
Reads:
**2:25**
